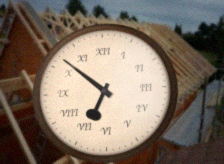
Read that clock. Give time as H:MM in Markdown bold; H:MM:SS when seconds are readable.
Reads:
**6:52**
